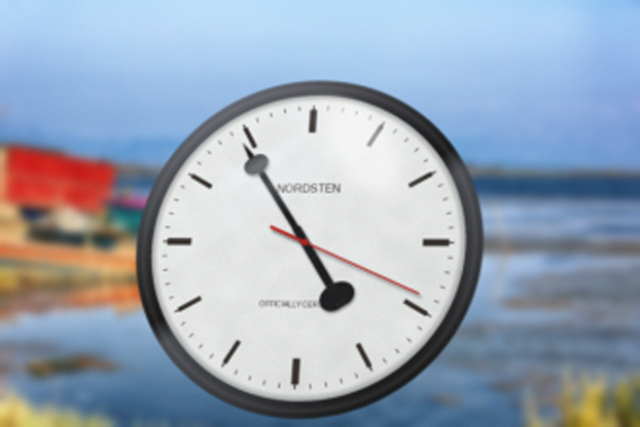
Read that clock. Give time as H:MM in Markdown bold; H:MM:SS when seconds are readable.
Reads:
**4:54:19**
